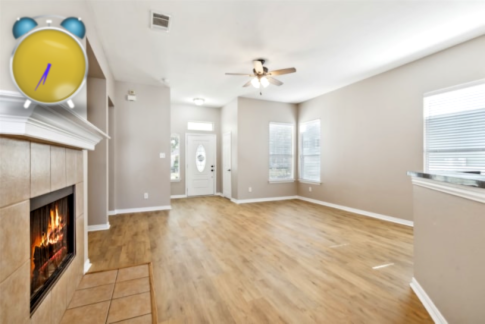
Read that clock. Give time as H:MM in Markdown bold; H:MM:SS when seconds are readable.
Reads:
**6:35**
